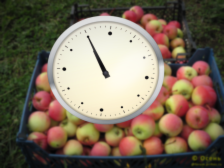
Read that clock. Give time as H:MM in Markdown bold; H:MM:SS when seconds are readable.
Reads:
**10:55**
